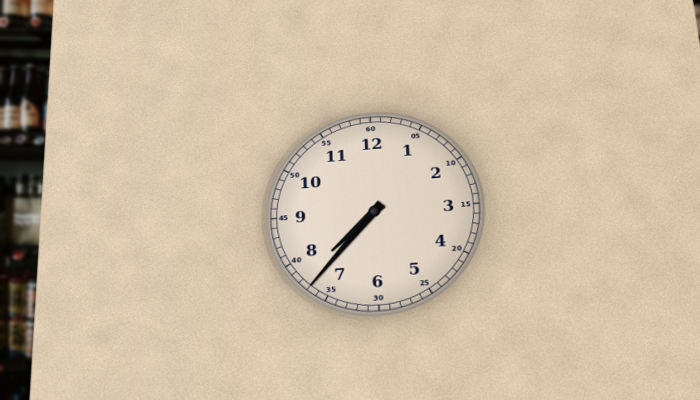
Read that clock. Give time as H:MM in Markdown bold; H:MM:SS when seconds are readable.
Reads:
**7:37**
